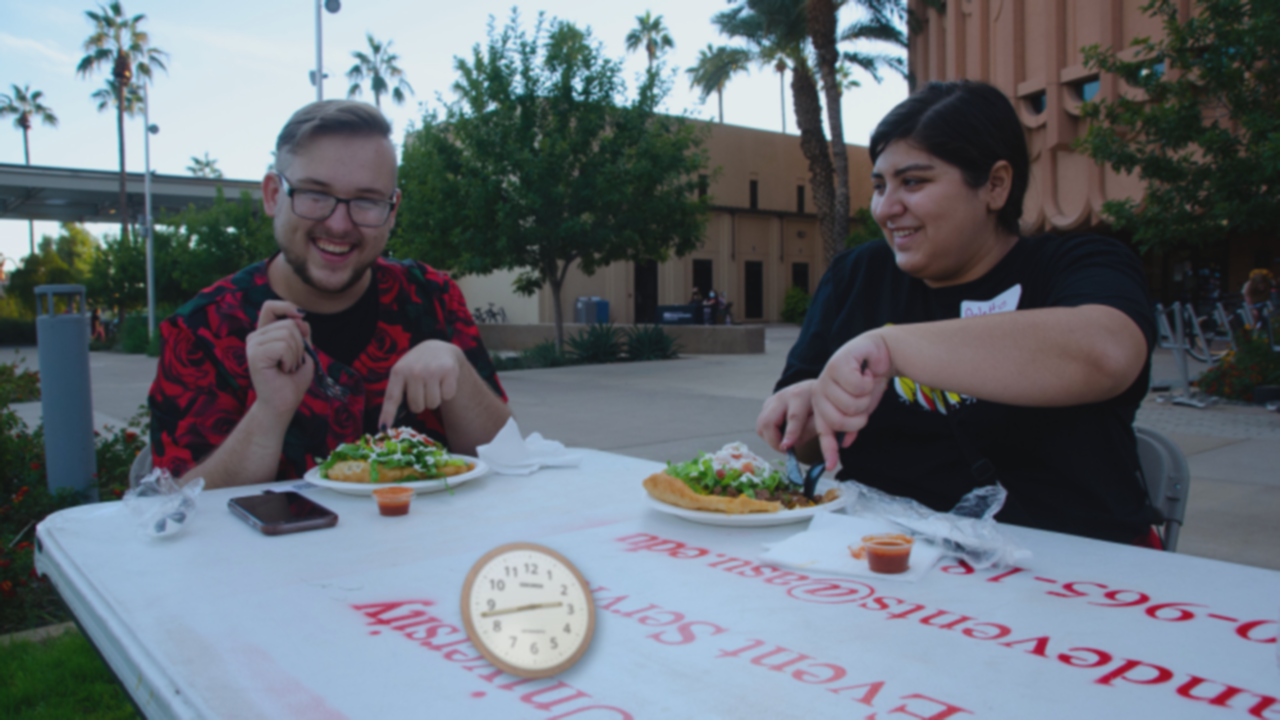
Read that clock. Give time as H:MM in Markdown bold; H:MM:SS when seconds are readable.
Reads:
**2:43**
